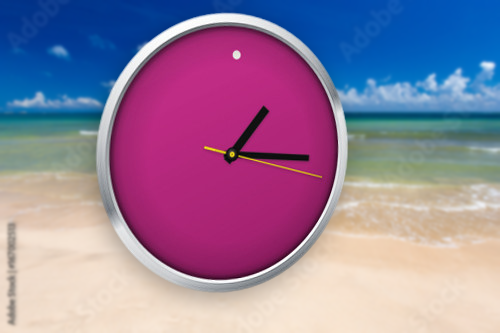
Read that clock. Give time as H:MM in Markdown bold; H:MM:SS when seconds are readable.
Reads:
**1:15:17**
